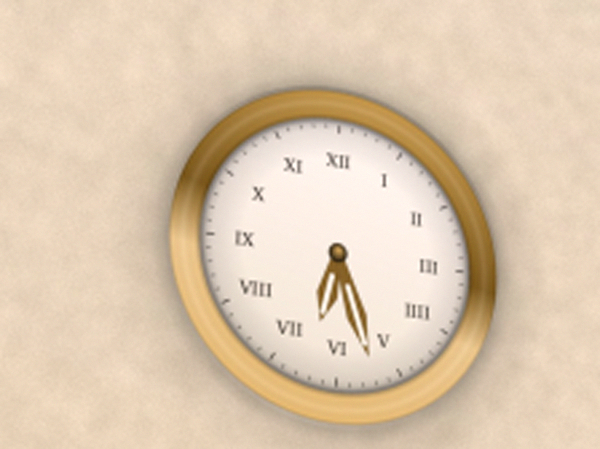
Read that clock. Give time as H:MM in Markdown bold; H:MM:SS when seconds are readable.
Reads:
**6:27**
